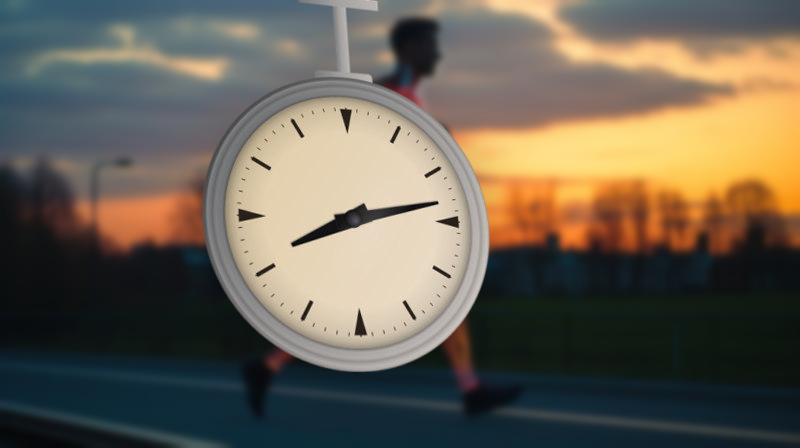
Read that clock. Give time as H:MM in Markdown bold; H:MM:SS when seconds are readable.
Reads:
**8:13**
